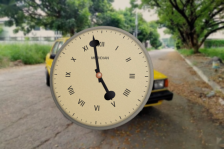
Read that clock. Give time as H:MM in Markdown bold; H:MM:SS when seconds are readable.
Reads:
**4:58**
